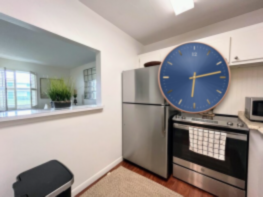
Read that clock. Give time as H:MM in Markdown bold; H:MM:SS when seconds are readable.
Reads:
**6:13**
